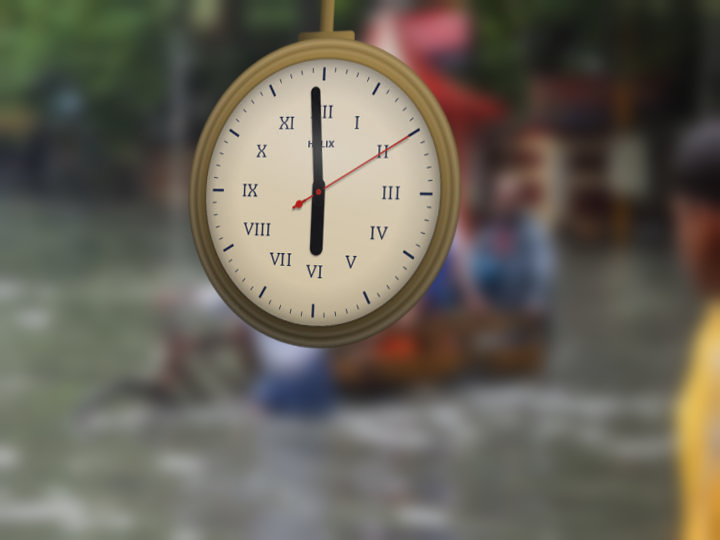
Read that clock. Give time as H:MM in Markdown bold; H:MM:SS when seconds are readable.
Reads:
**5:59:10**
